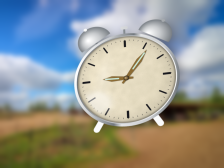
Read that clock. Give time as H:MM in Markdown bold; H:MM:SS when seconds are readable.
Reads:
**9:06**
